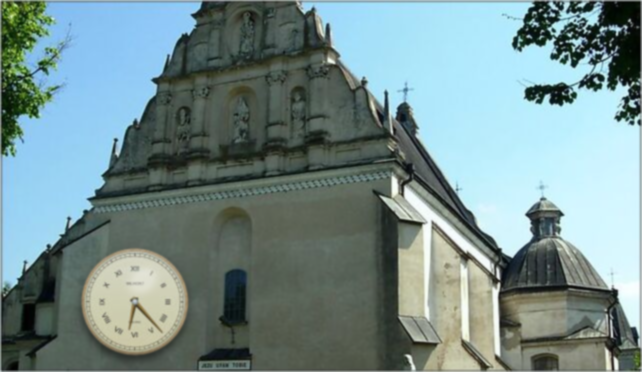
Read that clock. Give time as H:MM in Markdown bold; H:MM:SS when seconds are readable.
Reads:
**6:23**
